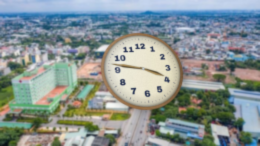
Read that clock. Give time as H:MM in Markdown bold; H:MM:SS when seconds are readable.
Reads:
**3:47**
